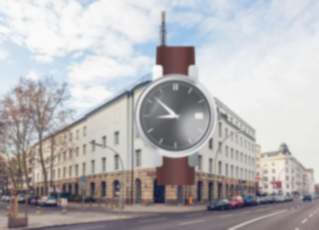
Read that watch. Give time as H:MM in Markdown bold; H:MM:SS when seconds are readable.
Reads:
**8:52**
